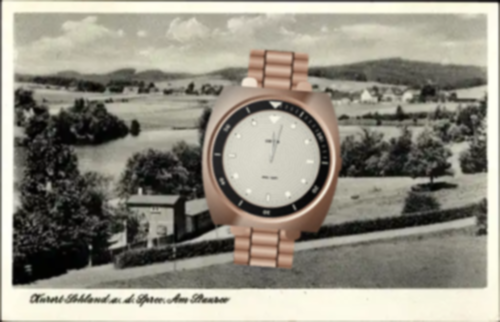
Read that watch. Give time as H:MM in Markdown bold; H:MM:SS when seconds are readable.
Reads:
**12:02**
